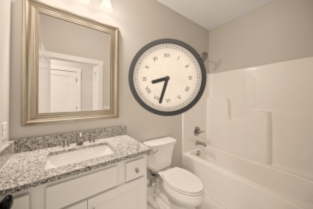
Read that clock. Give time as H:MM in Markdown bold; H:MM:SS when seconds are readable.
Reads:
**8:33**
